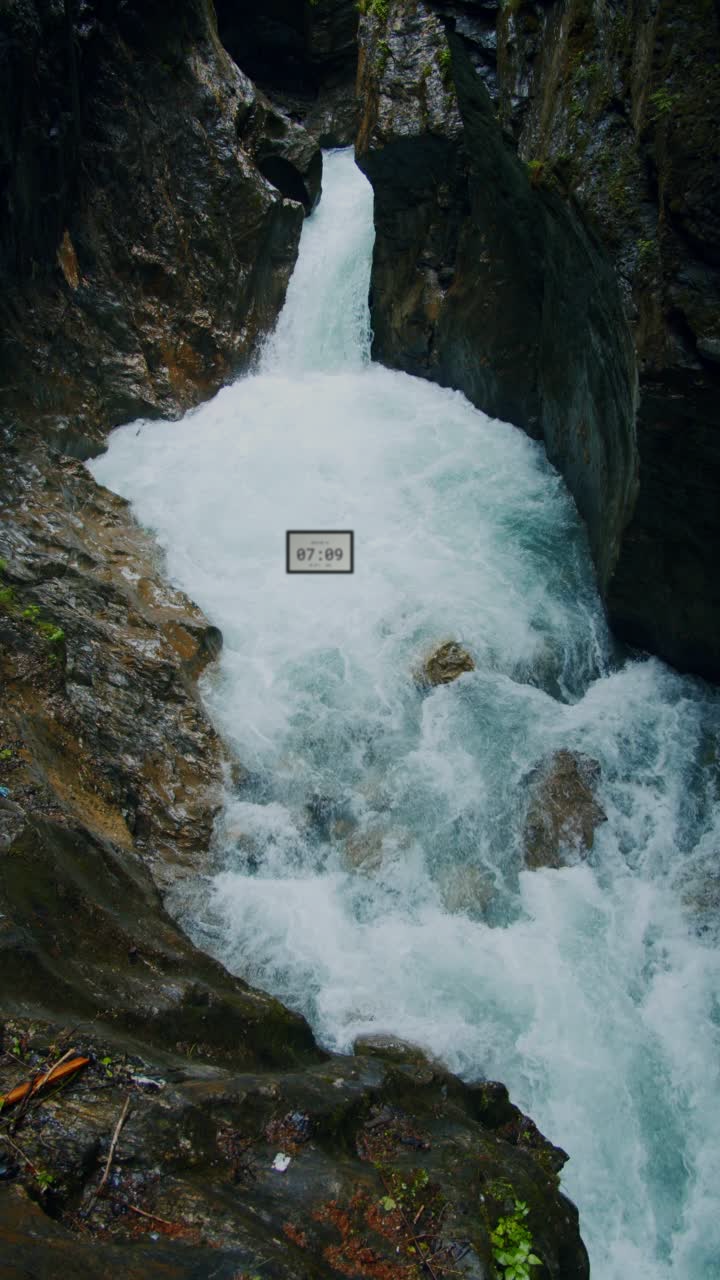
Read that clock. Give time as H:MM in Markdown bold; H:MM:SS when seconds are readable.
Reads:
**7:09**
